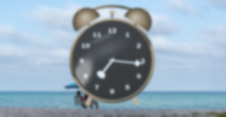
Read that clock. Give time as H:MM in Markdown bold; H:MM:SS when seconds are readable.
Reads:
**7:16**
